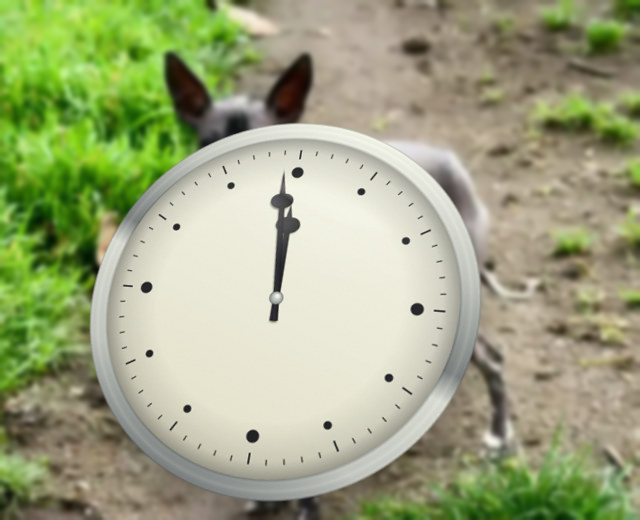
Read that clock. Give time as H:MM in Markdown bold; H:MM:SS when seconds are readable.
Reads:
**11:59**
